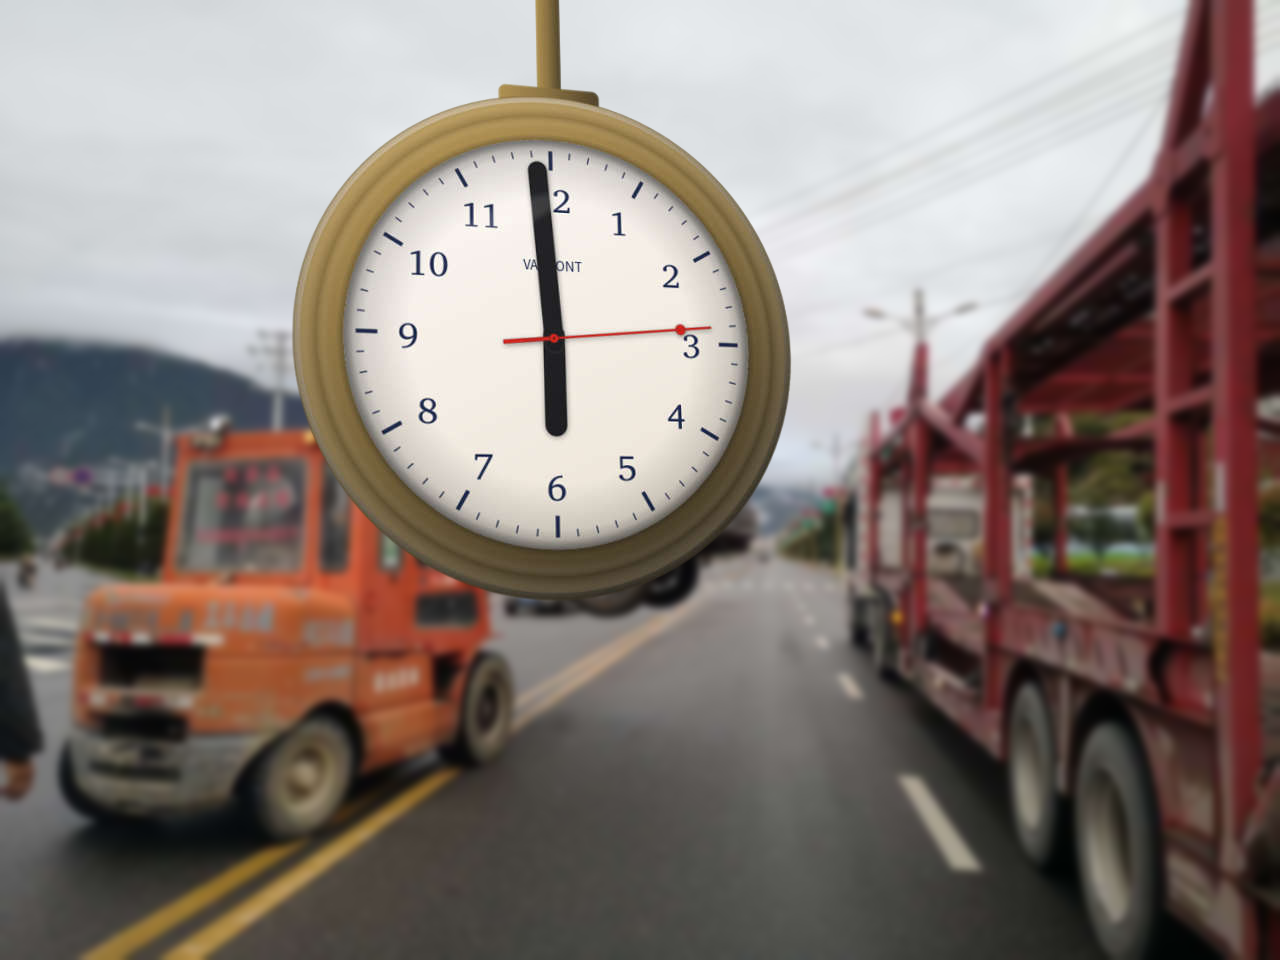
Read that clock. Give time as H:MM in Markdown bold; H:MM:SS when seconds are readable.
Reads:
**5:59:14**
